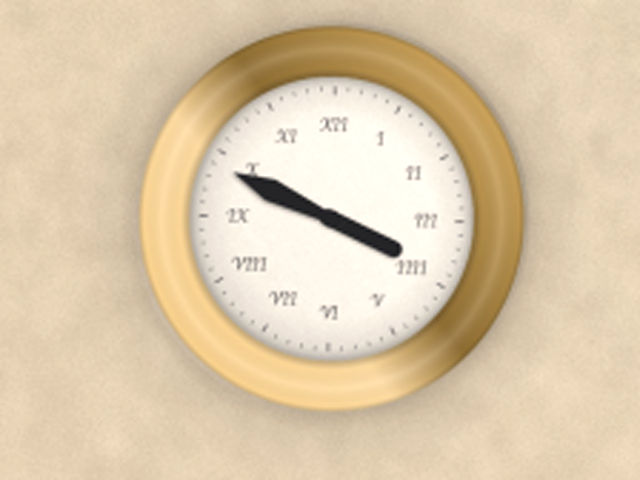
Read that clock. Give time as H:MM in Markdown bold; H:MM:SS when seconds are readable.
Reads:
**3:49**
